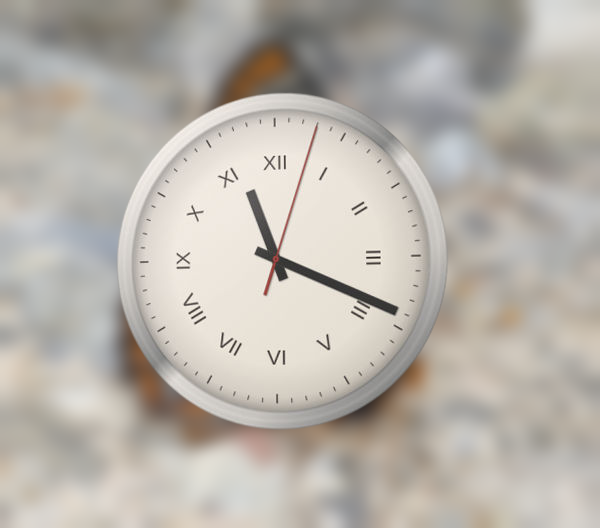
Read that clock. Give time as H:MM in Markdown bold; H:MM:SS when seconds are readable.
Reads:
**11:19:03**
